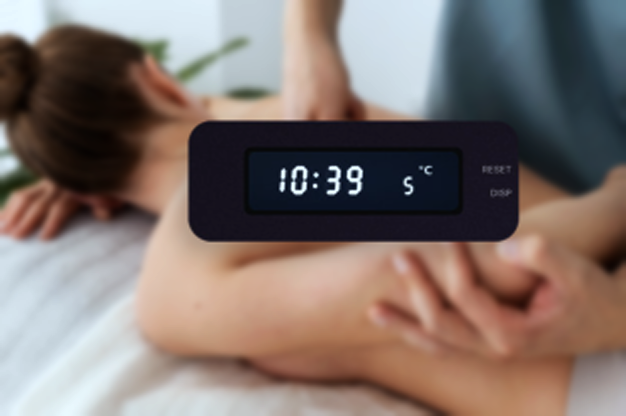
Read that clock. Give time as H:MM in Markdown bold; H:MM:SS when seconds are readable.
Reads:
**10:39**
